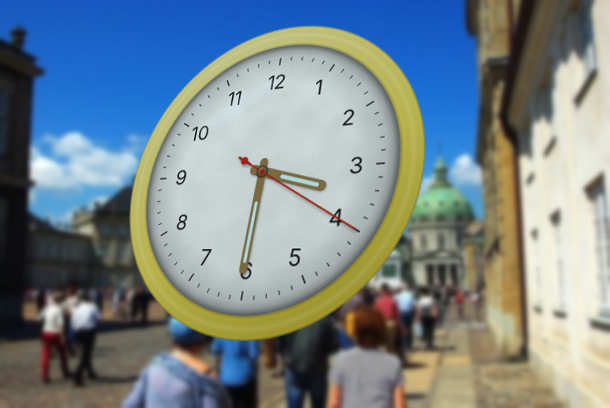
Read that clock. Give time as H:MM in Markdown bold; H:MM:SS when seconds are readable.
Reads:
**3:30:20**
